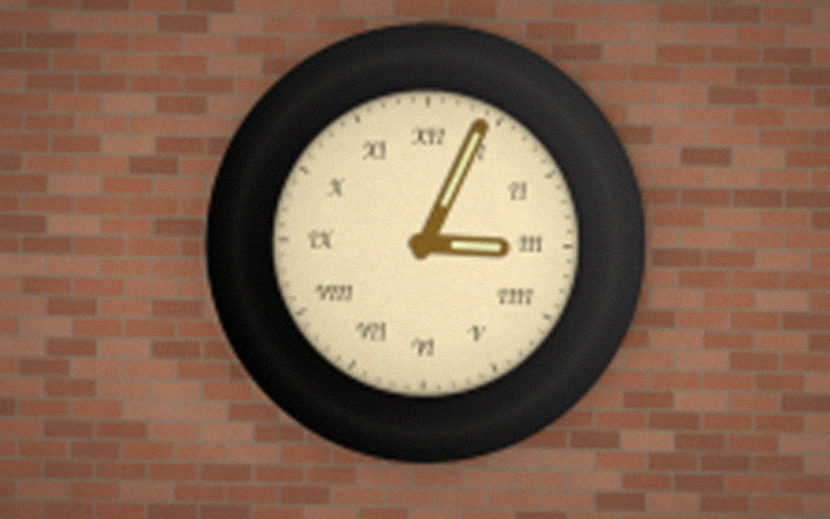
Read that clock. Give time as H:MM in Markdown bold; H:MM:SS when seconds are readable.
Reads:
**3:04**
